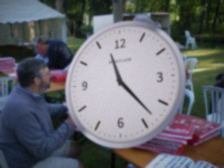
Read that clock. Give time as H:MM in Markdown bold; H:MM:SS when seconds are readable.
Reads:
**11:23**
